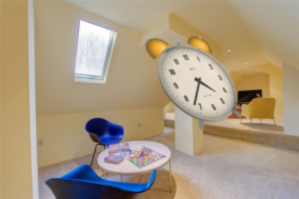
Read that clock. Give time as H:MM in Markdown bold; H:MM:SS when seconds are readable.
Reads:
**4:37**
